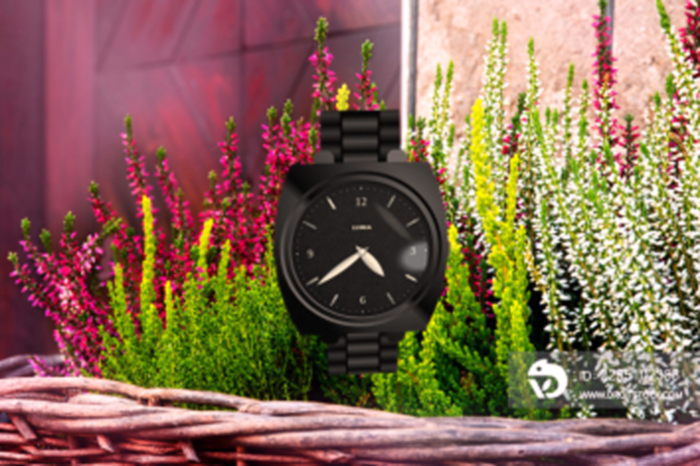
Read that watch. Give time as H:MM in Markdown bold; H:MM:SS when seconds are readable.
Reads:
**4:39**
